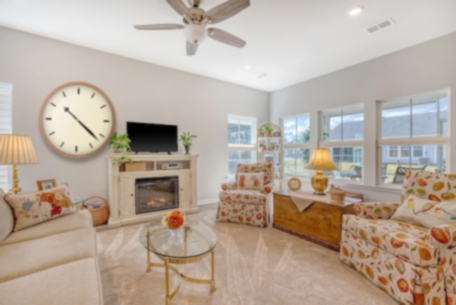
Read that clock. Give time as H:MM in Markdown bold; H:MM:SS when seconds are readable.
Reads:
**10:22**
